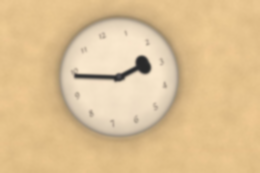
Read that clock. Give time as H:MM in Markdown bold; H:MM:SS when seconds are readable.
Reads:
**2:49**
